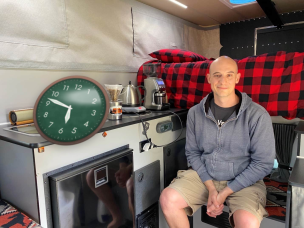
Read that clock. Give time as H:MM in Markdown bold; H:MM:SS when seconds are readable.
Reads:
**5:47**
